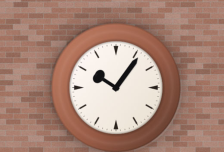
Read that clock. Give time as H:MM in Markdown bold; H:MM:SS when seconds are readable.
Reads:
**10:06**
